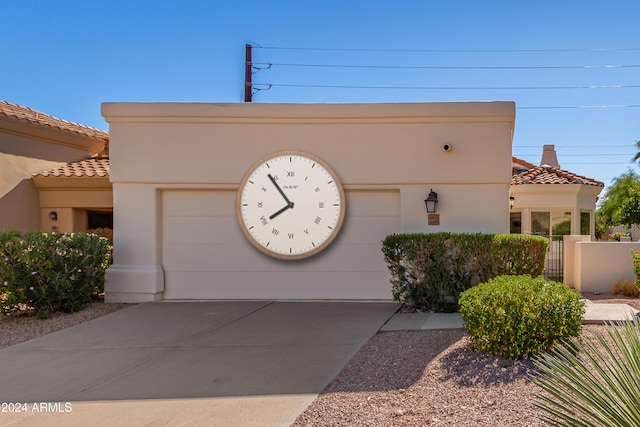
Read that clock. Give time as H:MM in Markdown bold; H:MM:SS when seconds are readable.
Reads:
**7:54**
